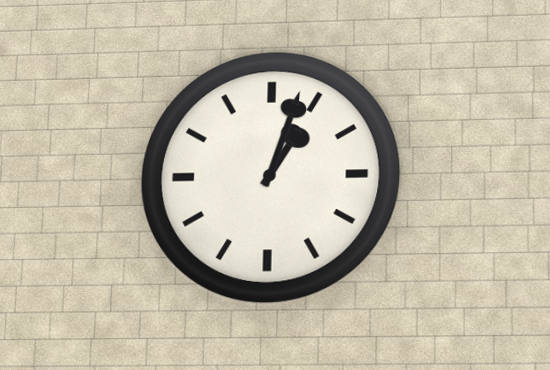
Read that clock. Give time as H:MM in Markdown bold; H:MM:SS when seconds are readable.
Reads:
**1:03**
